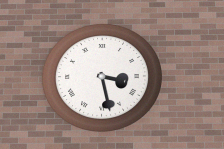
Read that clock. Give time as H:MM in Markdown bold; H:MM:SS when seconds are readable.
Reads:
**3:28**
